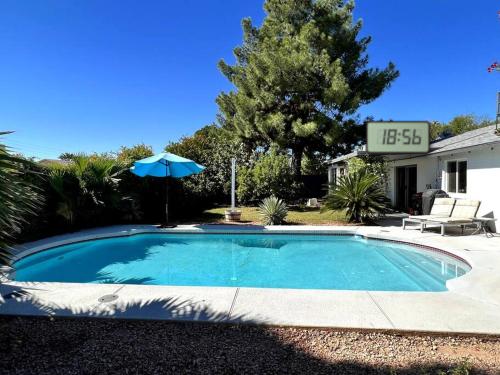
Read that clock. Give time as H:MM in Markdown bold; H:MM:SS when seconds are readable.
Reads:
**18:56**
